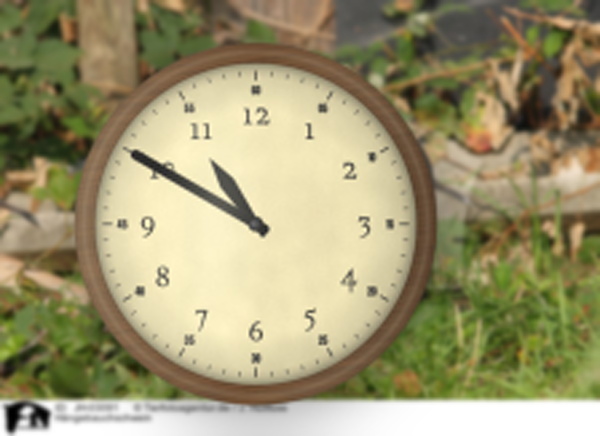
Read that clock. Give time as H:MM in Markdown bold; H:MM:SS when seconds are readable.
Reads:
**10:50**
